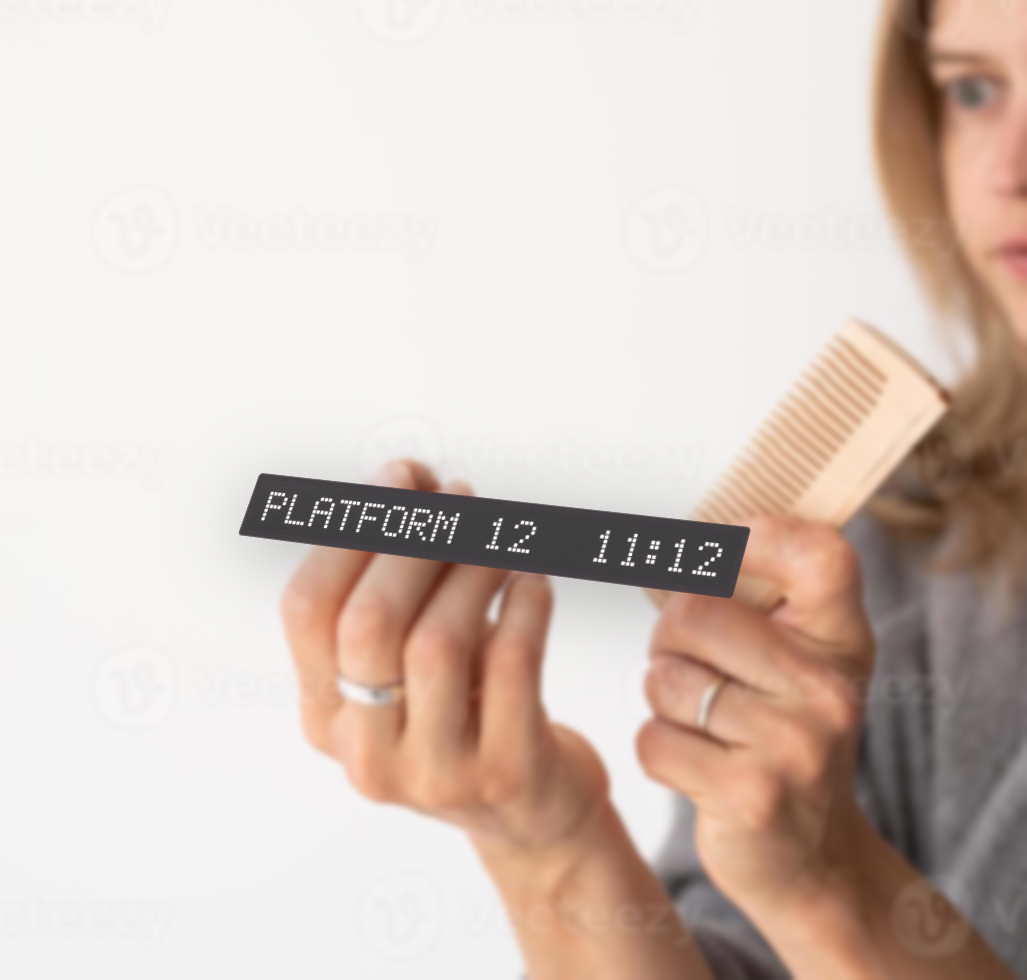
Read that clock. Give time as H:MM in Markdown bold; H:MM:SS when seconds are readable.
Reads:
**11:12**
